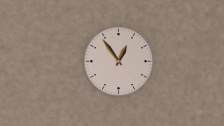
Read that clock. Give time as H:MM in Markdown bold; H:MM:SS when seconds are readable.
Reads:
**12:54**
